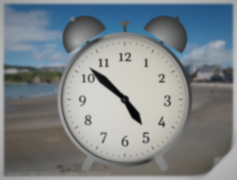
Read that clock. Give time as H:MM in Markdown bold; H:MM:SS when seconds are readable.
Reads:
**4:52**
